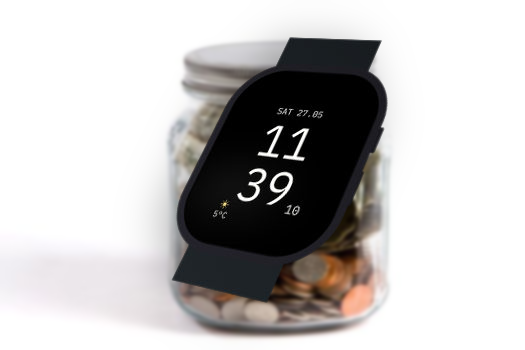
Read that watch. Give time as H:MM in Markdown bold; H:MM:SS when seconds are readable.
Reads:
**11:39:10**
